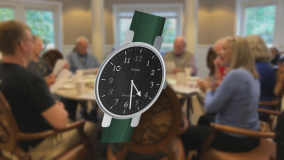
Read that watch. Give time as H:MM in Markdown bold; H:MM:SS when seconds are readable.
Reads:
**4:28**
